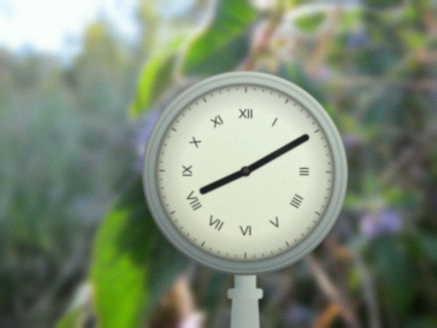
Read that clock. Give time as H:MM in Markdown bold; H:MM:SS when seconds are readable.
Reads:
**8:10**
